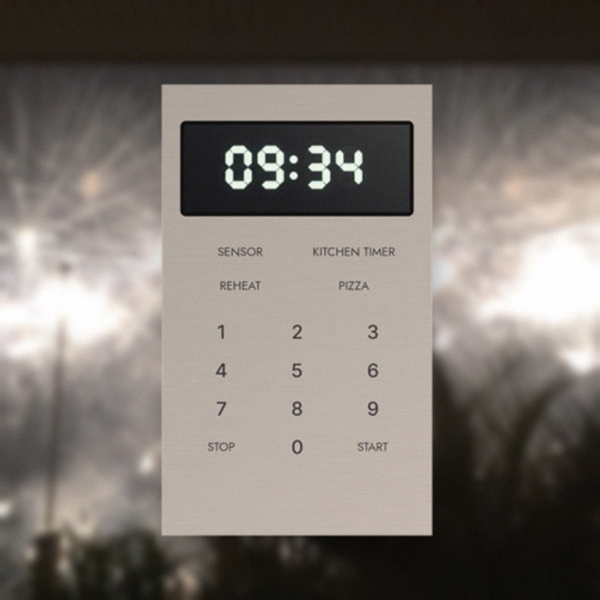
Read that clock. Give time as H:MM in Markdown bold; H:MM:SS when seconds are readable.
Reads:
**9:34**
